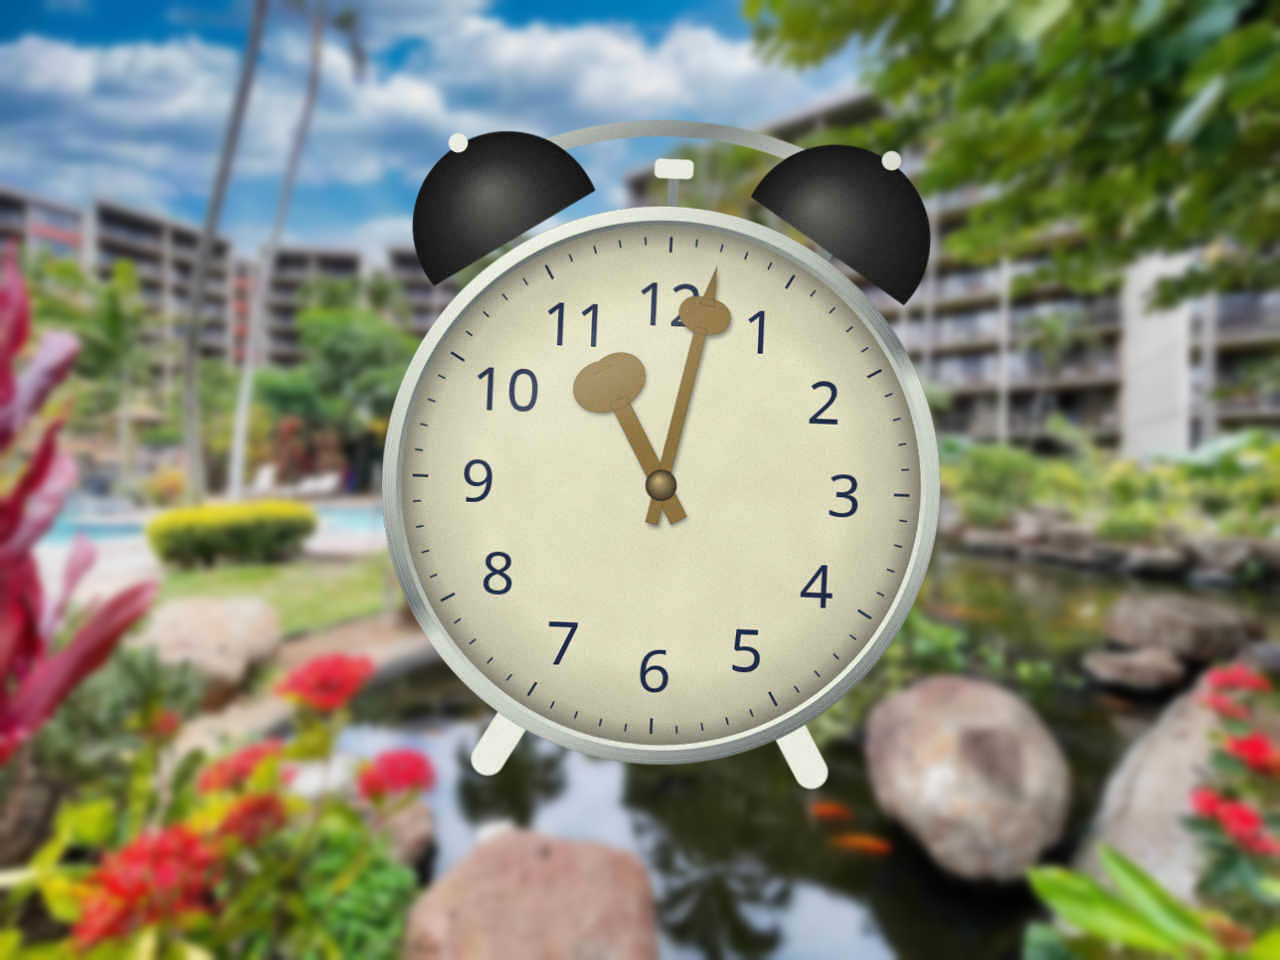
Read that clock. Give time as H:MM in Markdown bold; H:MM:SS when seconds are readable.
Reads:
**11:02**
